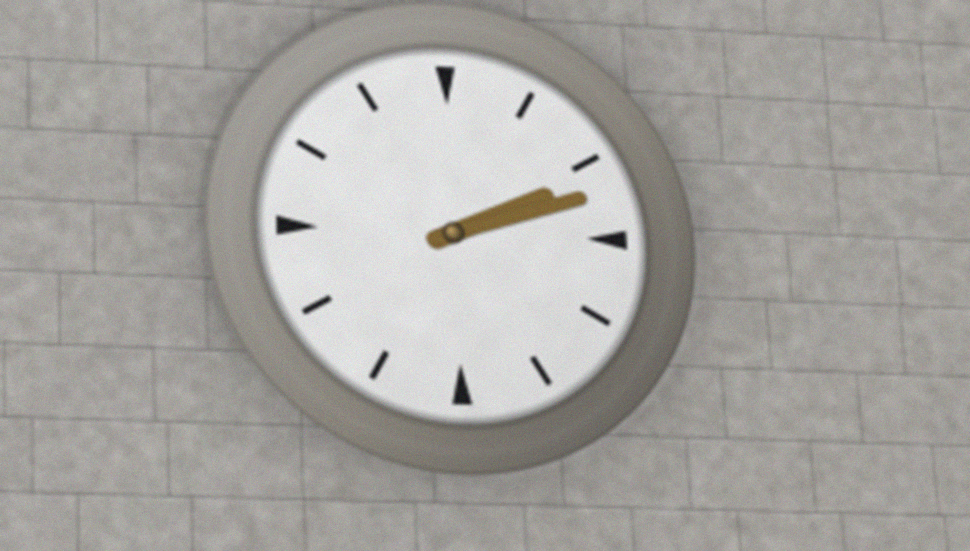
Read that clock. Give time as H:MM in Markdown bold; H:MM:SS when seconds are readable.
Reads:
**2:12**
